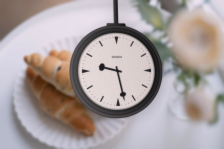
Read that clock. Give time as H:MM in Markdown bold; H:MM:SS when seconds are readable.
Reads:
**9:28**
